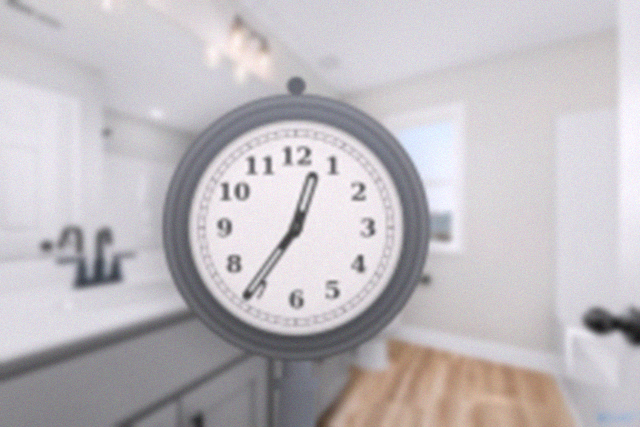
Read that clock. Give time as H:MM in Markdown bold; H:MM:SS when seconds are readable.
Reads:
**12:36**
